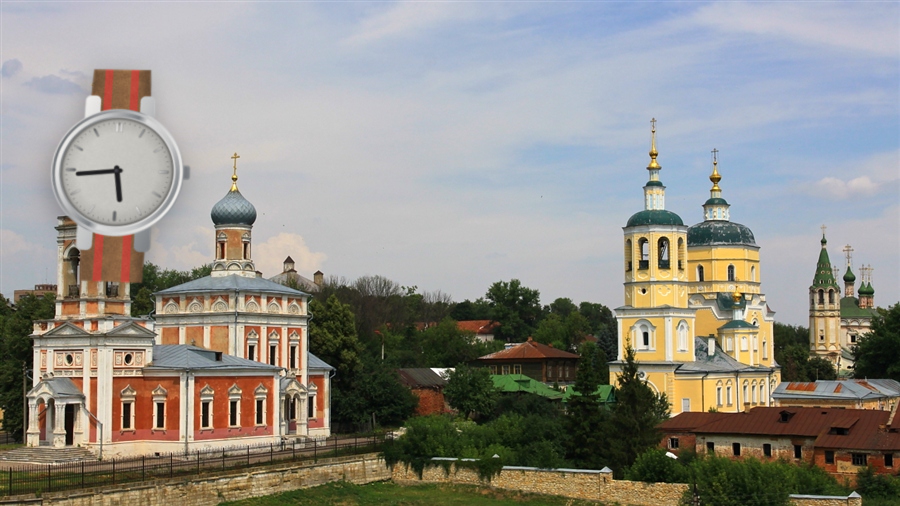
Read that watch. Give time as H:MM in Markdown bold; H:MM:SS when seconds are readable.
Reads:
**5:44**
